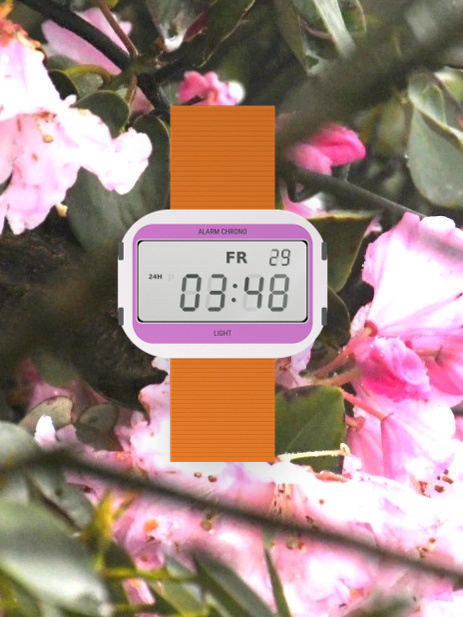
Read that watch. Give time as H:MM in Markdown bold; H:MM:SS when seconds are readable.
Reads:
**3:48**
